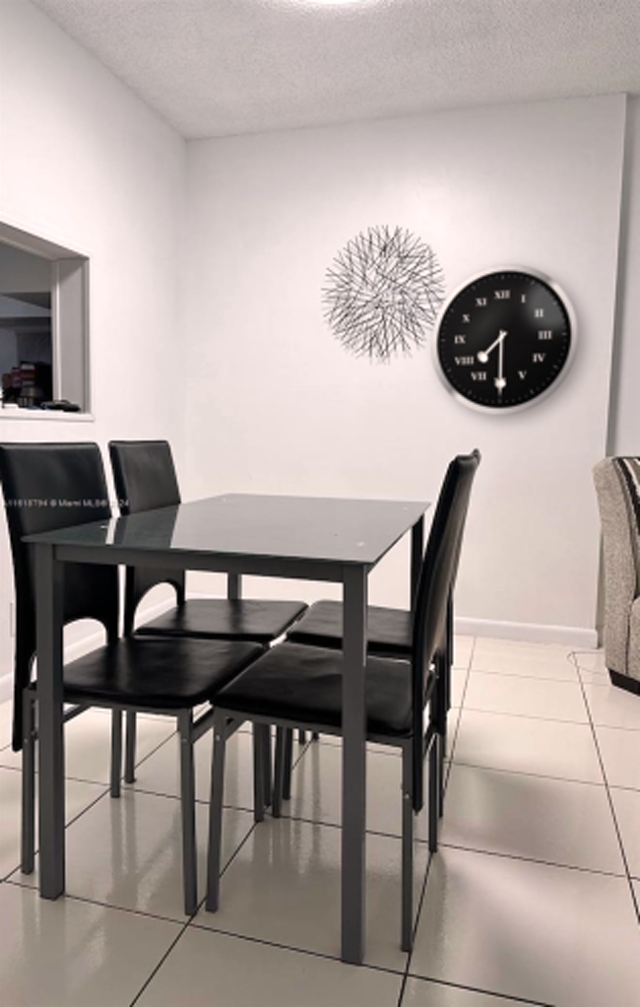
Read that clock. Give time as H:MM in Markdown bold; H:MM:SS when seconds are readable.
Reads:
**7:30**
